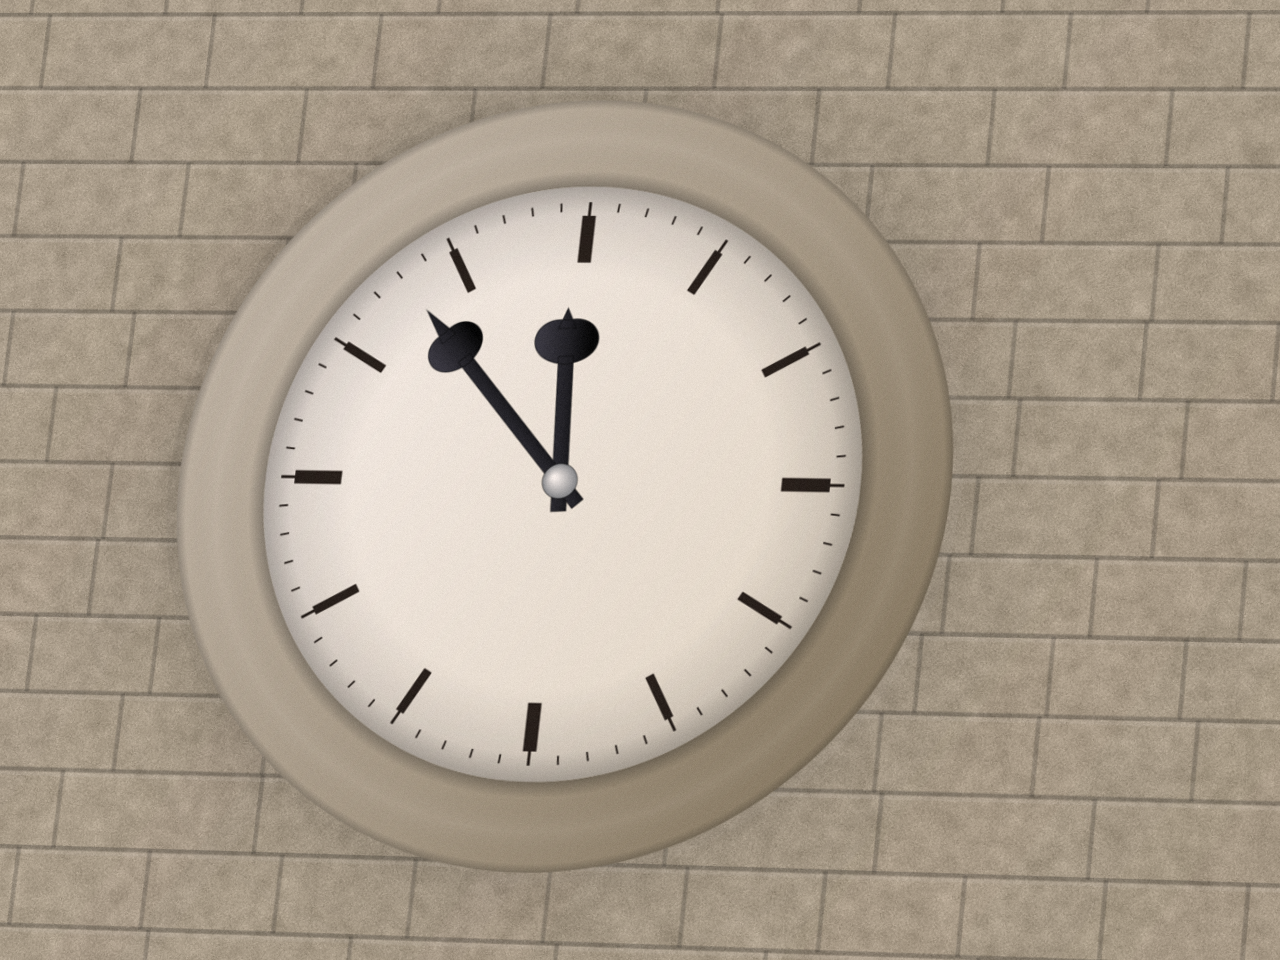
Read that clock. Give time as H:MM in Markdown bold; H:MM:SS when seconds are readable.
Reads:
**11:53**
